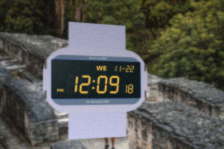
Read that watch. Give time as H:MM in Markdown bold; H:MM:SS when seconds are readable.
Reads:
**12:09**
